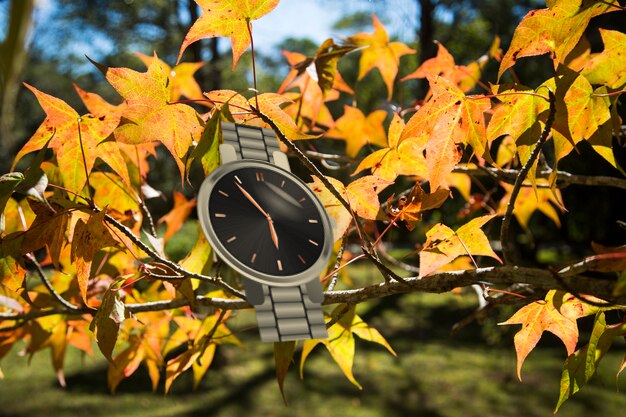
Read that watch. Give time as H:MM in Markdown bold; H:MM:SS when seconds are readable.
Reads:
**5:54**
